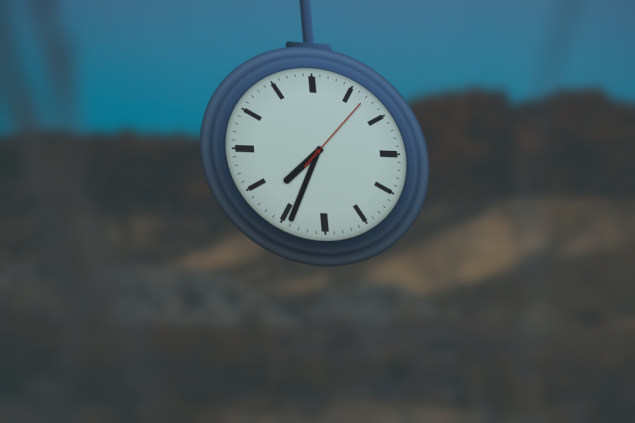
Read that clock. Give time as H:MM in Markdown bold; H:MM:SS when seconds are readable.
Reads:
**7:34:07**
